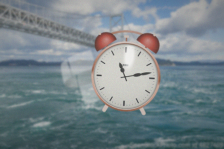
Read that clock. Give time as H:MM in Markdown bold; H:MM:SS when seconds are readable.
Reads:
**11:13**
